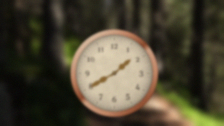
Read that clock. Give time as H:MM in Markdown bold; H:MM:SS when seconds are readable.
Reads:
**1:40**
